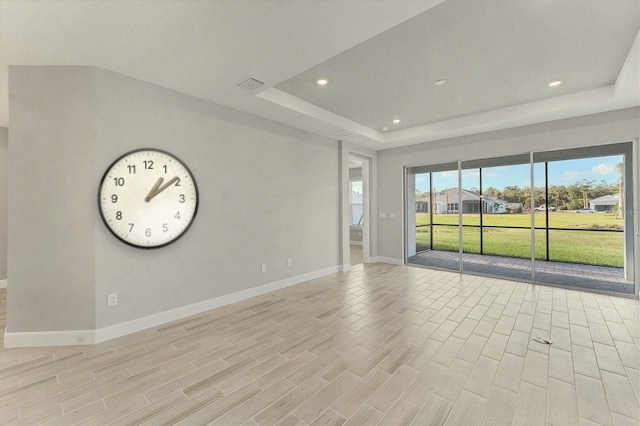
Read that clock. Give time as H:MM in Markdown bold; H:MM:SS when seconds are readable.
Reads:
**1:09**
